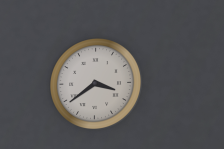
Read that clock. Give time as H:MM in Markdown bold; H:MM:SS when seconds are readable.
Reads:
**3:39**
